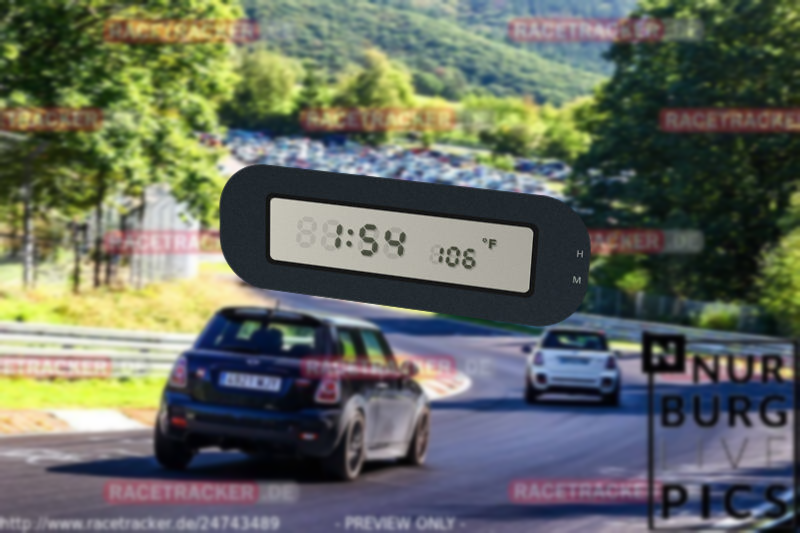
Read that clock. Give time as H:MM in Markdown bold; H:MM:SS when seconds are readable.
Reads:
**1:54**
